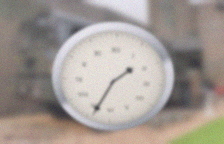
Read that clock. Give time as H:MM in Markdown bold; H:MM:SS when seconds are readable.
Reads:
**1:34**
